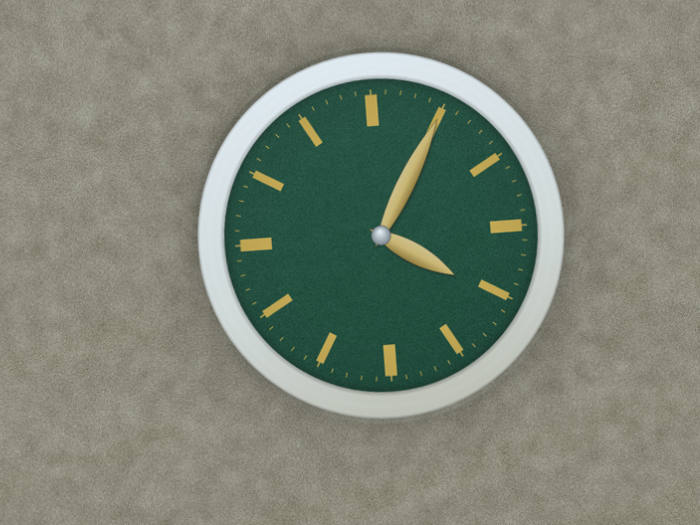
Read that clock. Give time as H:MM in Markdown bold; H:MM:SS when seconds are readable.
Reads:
**4:05**
